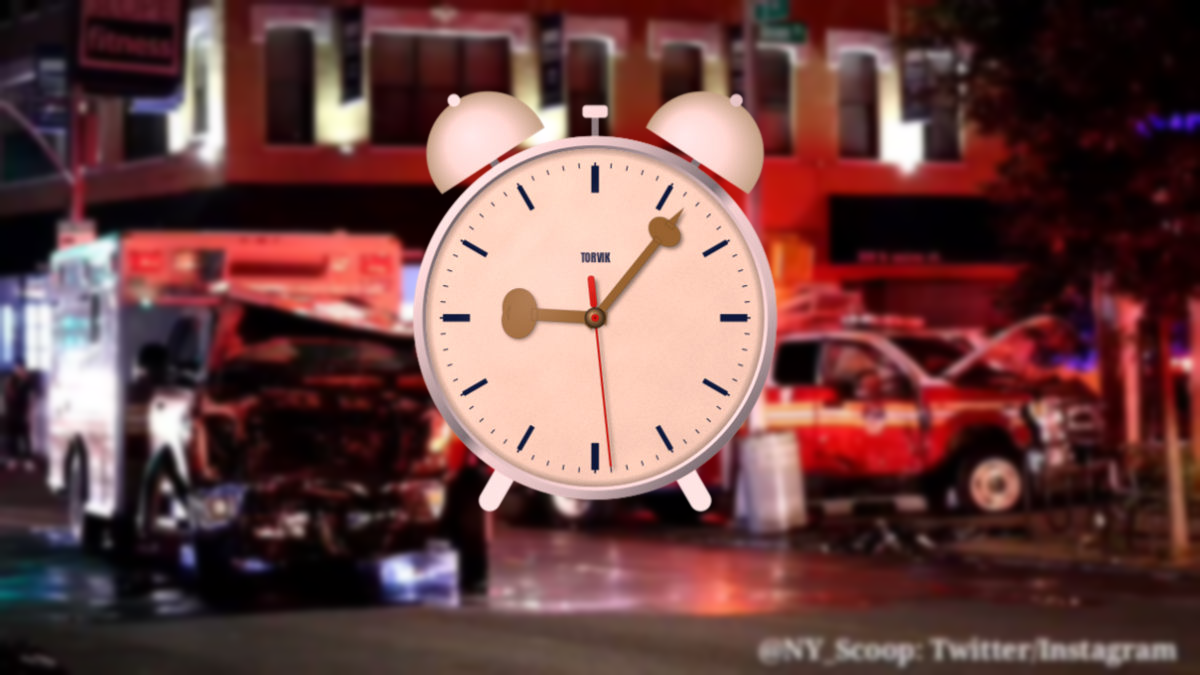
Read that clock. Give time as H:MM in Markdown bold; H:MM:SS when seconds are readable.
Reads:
**9:06:29**
